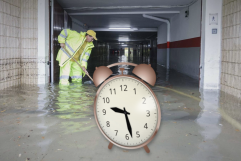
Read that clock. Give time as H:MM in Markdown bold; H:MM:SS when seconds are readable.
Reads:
**9:28**
